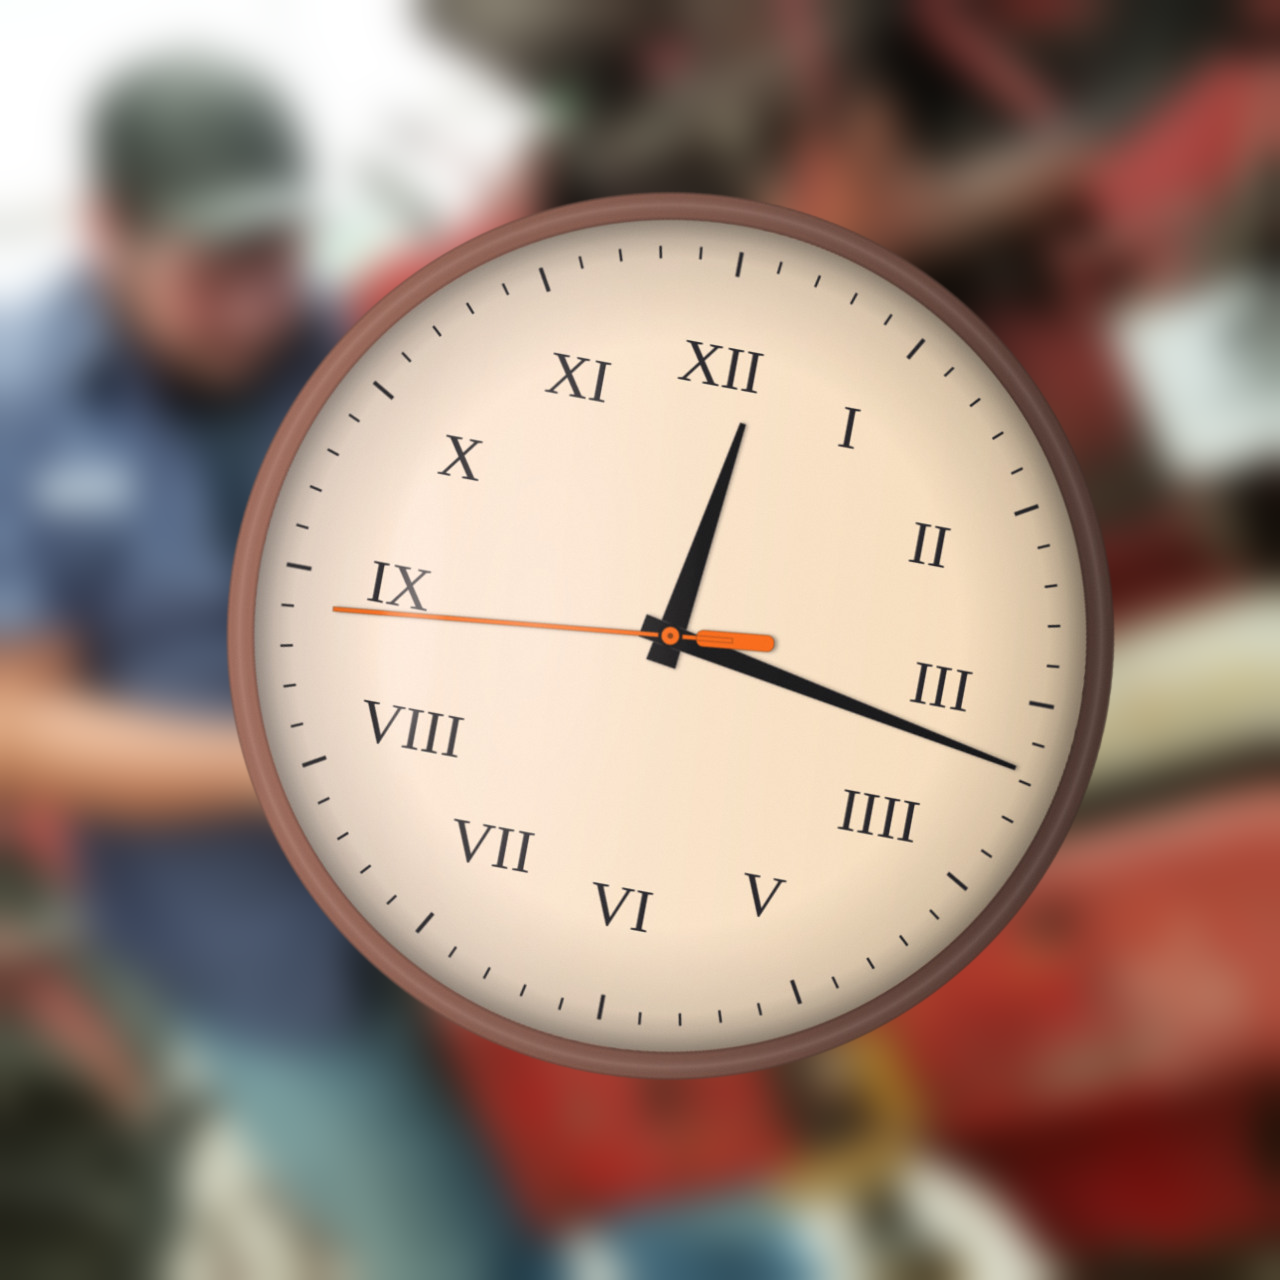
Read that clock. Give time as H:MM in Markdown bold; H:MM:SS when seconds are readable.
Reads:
**12:16:44**
